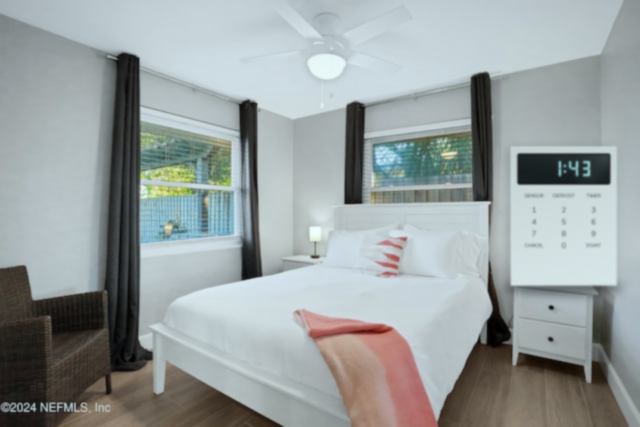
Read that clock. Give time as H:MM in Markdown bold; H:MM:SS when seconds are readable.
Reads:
**1:43**
